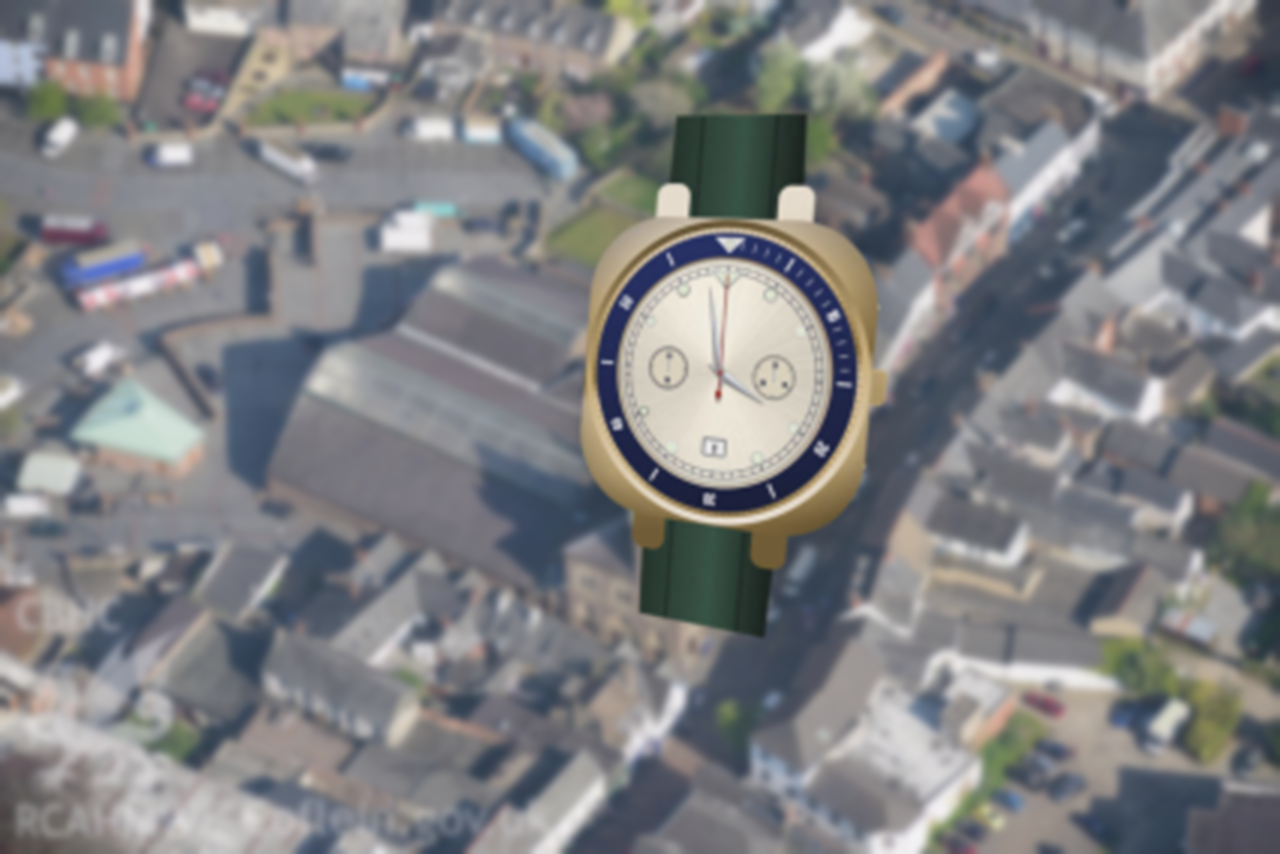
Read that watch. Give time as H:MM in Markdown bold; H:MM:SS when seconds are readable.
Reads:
**3:58**
